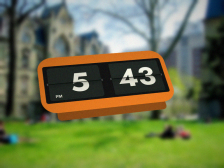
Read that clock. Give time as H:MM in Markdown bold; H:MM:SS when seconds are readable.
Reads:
**5:43**
